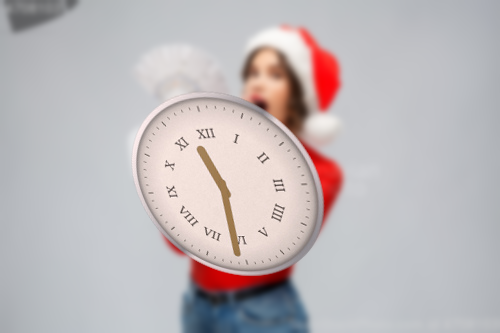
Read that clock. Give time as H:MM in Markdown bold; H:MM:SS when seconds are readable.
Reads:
**11:31**
